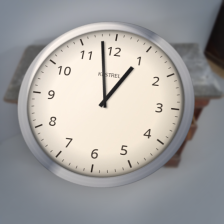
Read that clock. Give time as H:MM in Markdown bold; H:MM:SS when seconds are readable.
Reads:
**12:58**
